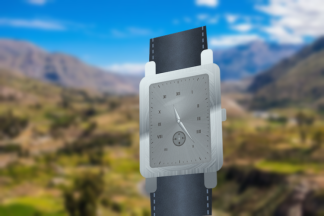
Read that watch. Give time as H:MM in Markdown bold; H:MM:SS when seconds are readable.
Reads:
**11:24**
